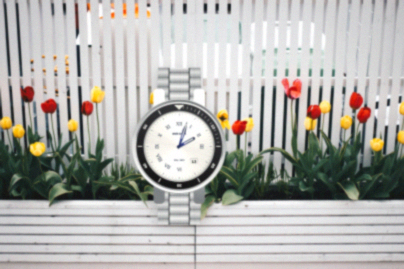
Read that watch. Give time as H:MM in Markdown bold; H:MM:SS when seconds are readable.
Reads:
**2:03**
